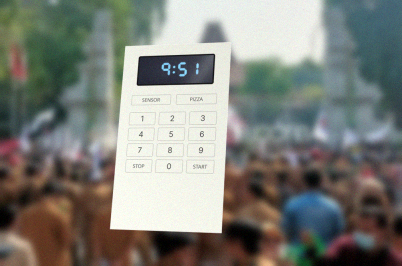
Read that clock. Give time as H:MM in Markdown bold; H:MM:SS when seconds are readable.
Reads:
**9:51**
